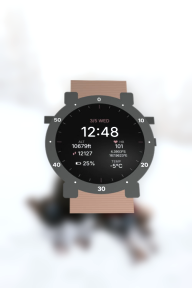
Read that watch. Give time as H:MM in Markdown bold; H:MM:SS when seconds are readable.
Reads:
**12:48**
